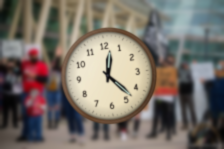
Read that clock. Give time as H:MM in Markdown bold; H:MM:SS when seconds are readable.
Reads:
**12:23**
